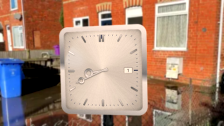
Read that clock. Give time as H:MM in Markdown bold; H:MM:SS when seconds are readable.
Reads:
**8:41**
